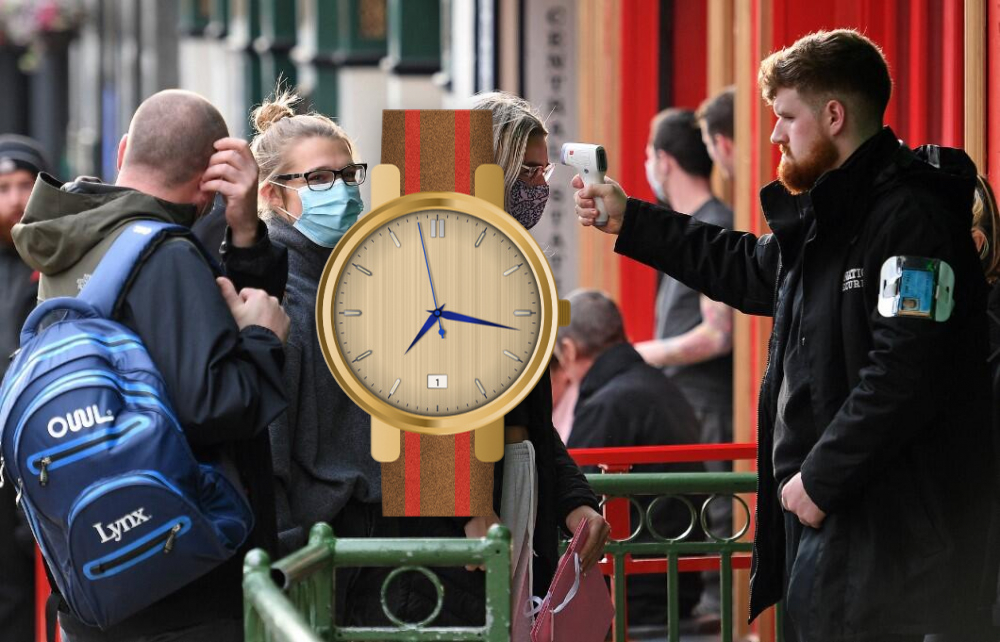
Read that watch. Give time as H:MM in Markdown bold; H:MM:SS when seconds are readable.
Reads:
**7:16:58**
